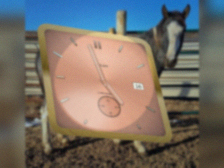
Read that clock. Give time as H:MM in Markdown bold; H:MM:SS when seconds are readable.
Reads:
**4:58**
